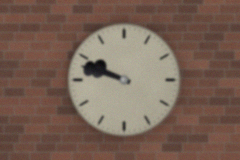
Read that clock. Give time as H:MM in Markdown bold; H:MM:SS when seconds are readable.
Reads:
**9:48**
